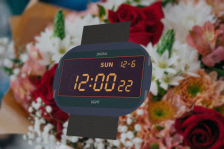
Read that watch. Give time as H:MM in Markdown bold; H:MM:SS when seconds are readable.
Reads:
**12:00:22**
